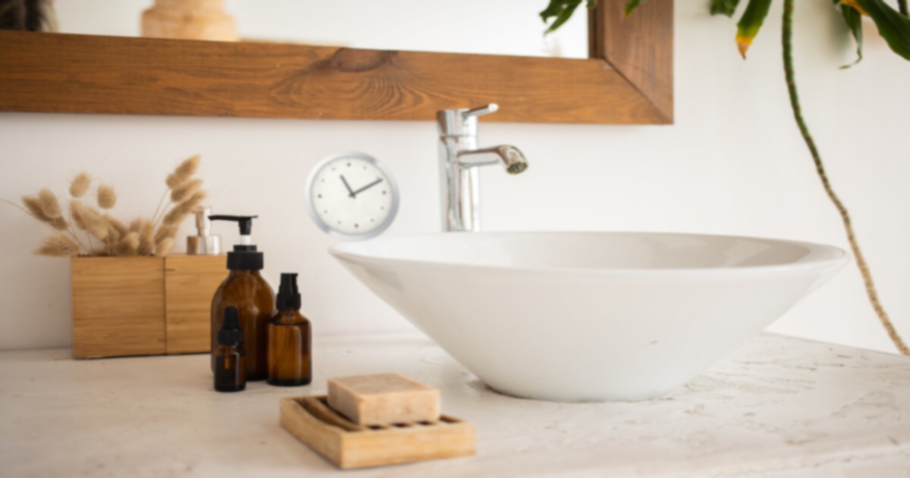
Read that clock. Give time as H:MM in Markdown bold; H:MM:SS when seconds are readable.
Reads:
**11:11**
